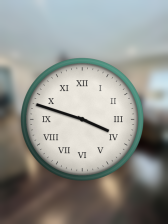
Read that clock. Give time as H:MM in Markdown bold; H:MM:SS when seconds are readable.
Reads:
**3:48**
